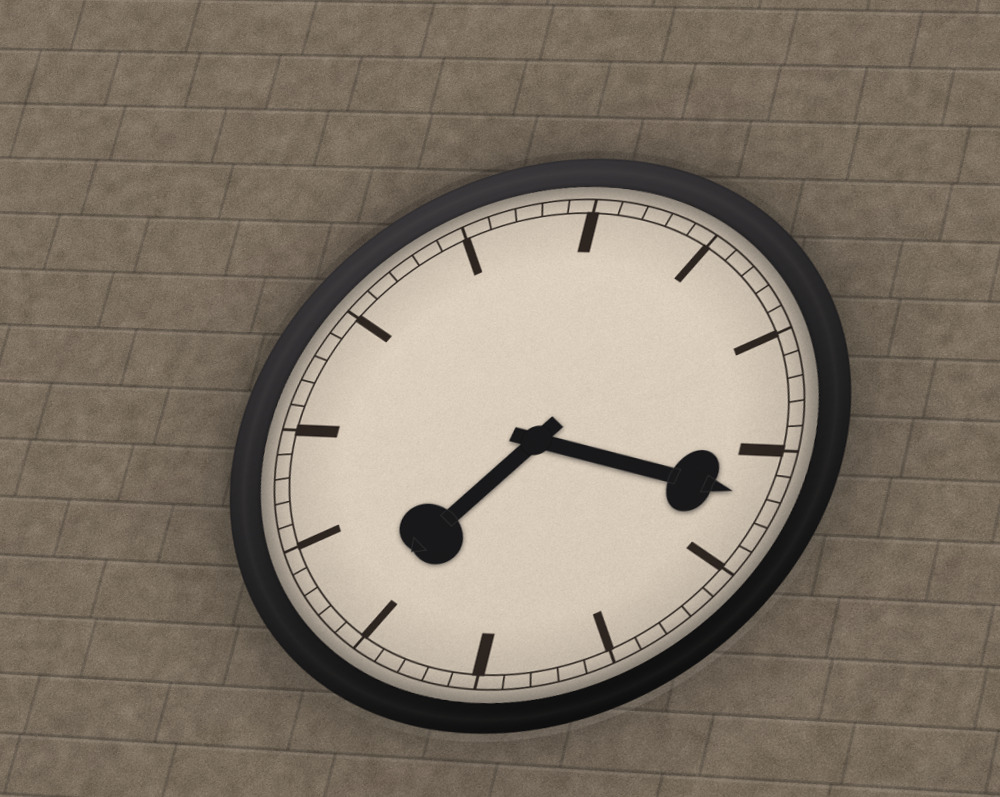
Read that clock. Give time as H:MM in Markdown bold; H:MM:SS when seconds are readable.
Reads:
**7:17**
